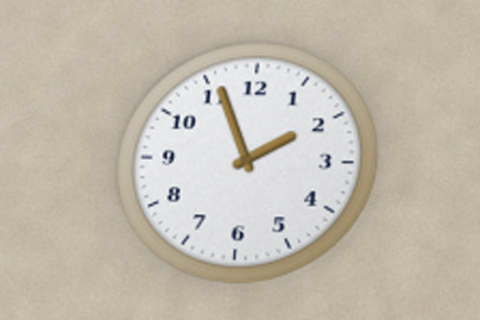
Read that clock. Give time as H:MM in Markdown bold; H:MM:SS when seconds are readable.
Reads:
**1:56**
